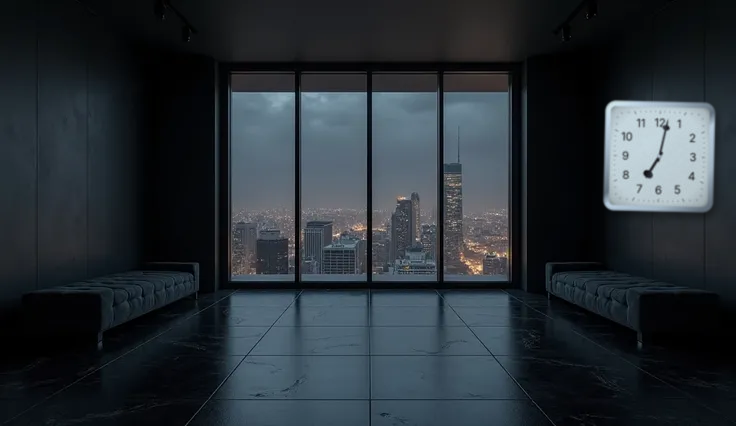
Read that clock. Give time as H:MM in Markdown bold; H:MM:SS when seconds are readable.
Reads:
**7:02**
